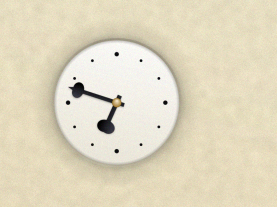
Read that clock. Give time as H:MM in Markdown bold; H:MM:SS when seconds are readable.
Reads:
**6:48**
